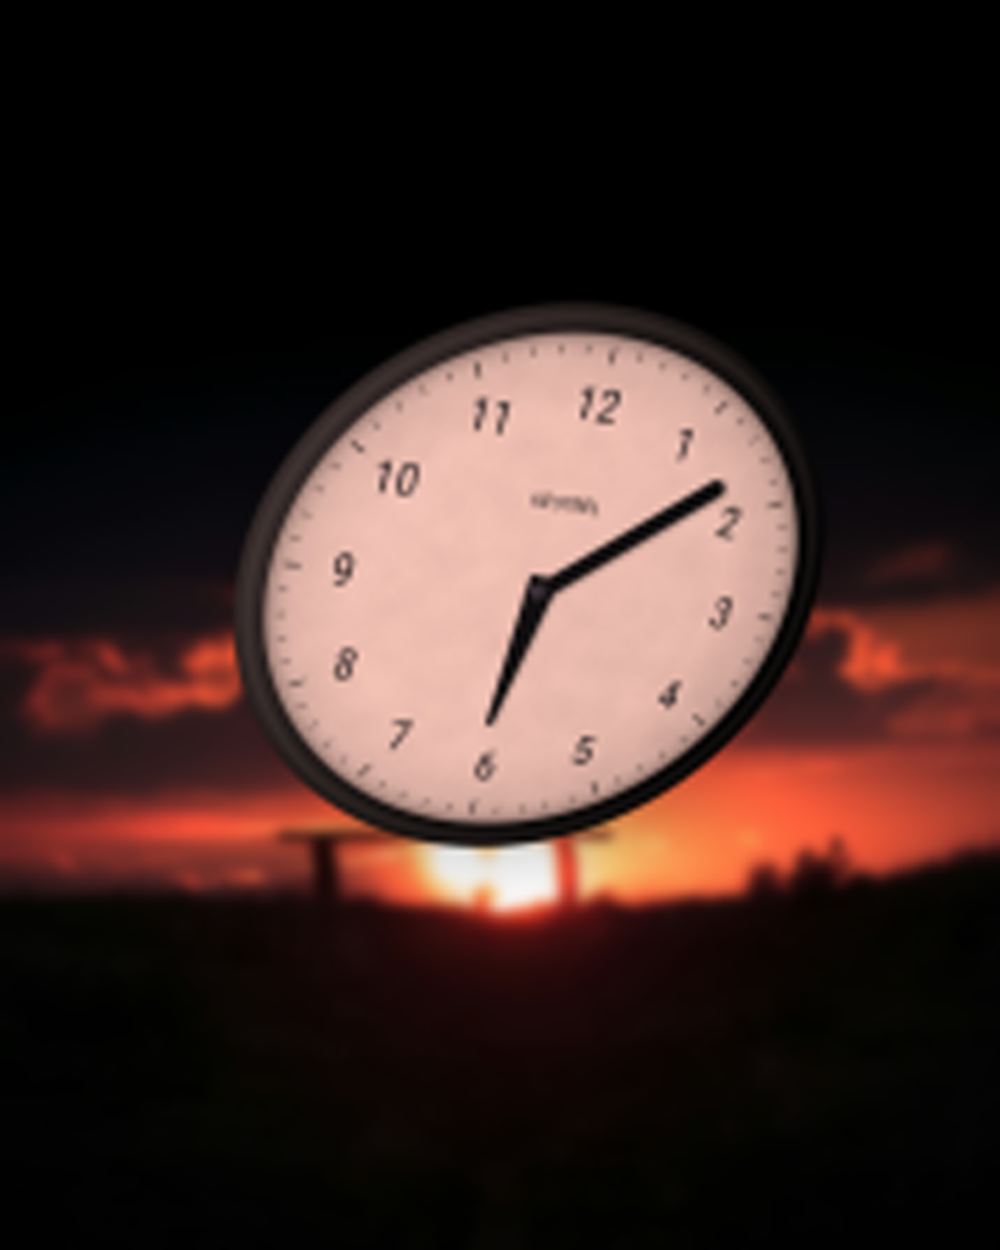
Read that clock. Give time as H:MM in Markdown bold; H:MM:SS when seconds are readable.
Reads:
**6:08**
